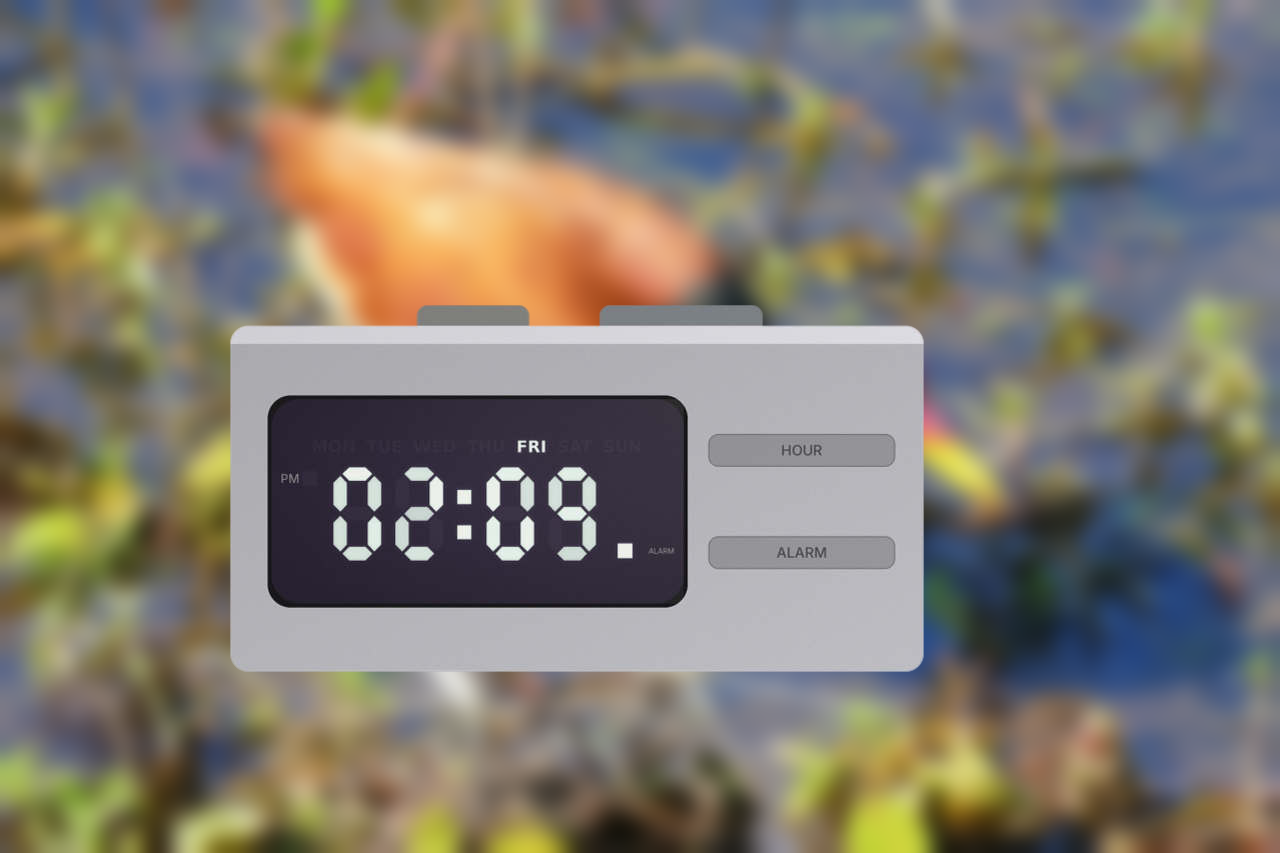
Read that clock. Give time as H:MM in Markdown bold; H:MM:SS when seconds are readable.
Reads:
**2:09**
